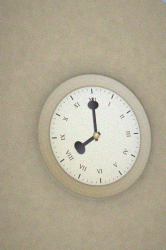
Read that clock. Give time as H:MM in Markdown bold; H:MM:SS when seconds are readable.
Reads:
**8:00**
